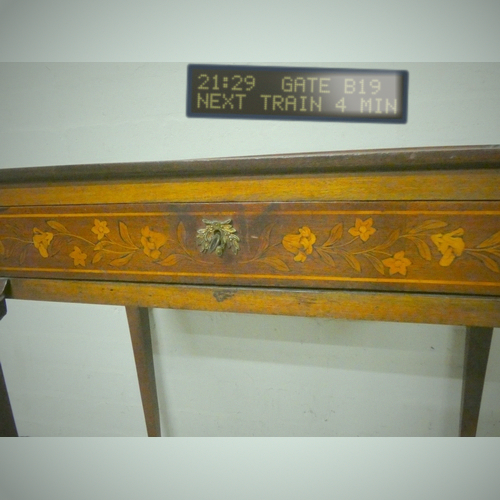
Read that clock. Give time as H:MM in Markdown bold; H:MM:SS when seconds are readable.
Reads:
**21:29**
